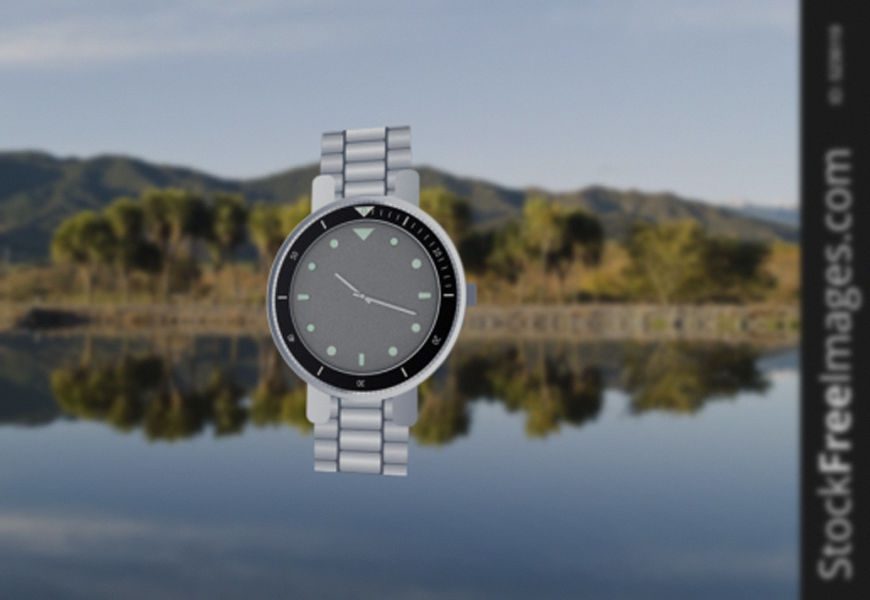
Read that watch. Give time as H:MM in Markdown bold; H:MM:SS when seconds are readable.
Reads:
**10:18**
